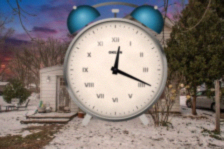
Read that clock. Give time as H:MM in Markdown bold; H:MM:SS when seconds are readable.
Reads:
**12:19**
